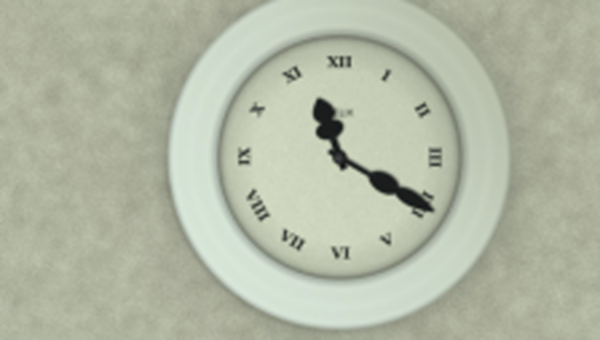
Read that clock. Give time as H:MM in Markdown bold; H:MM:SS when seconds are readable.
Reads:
**11:20**
